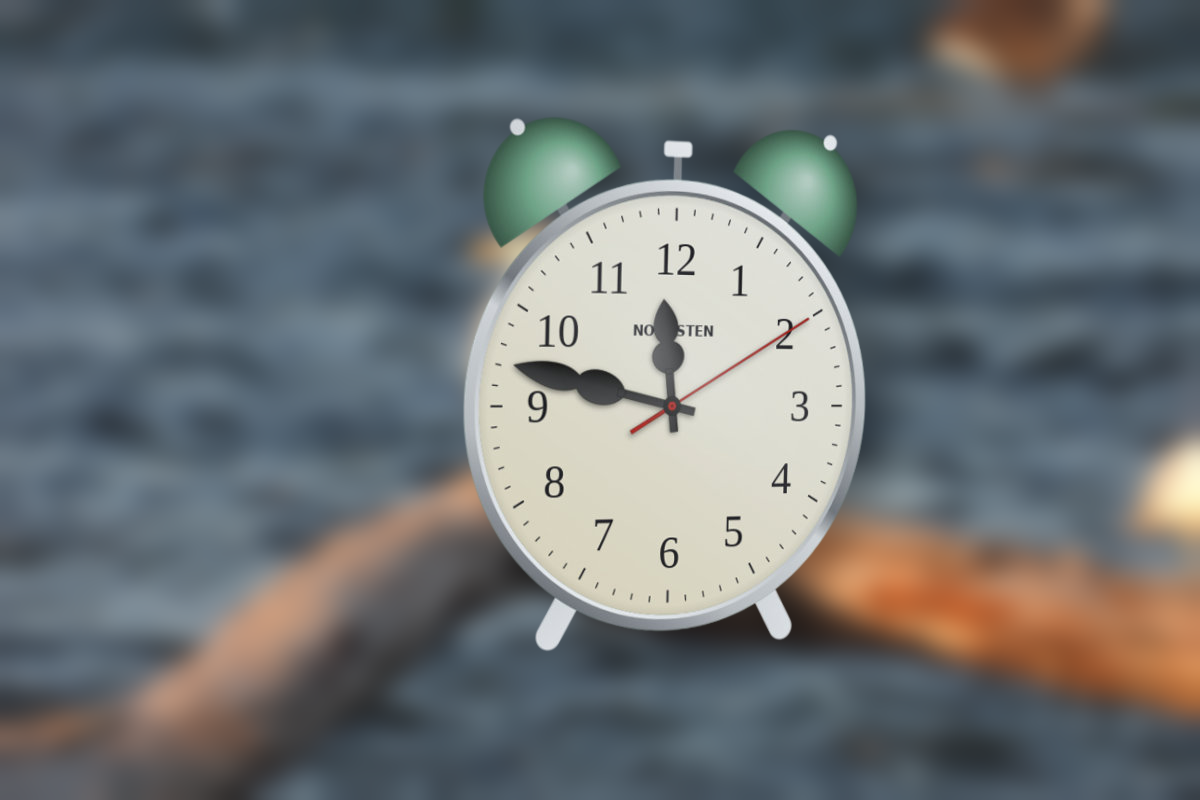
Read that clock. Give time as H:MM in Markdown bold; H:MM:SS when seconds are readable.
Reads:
**11:47:10**
